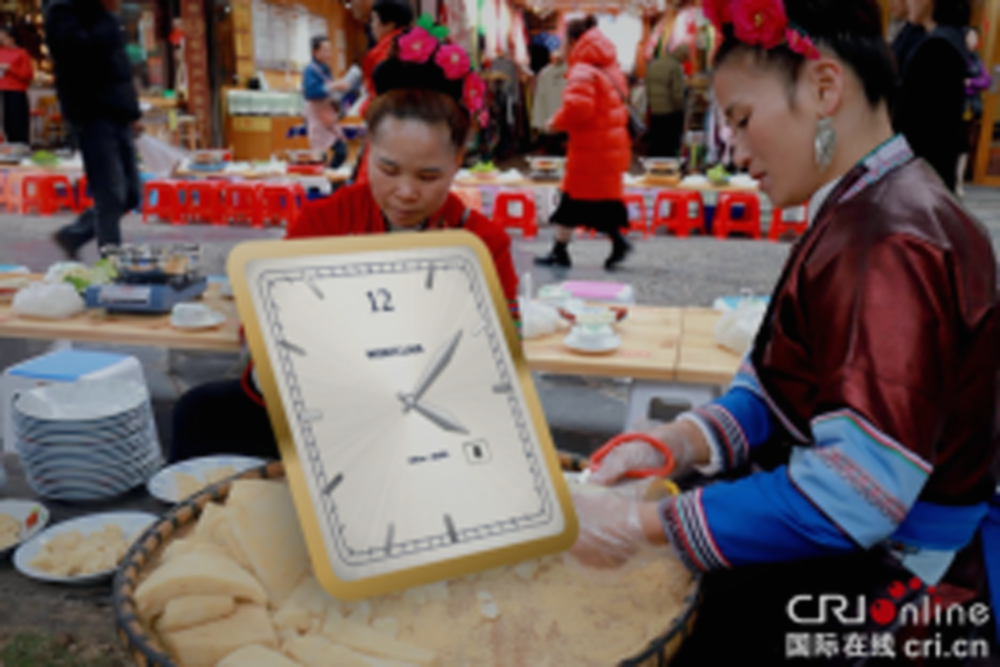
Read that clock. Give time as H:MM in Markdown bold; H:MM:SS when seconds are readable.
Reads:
**4:09**
